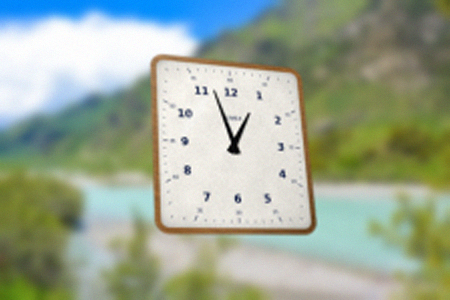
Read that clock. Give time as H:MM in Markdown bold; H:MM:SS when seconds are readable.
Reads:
**12:57**
